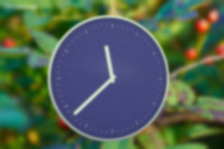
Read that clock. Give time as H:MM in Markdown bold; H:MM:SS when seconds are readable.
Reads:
**11:38**
